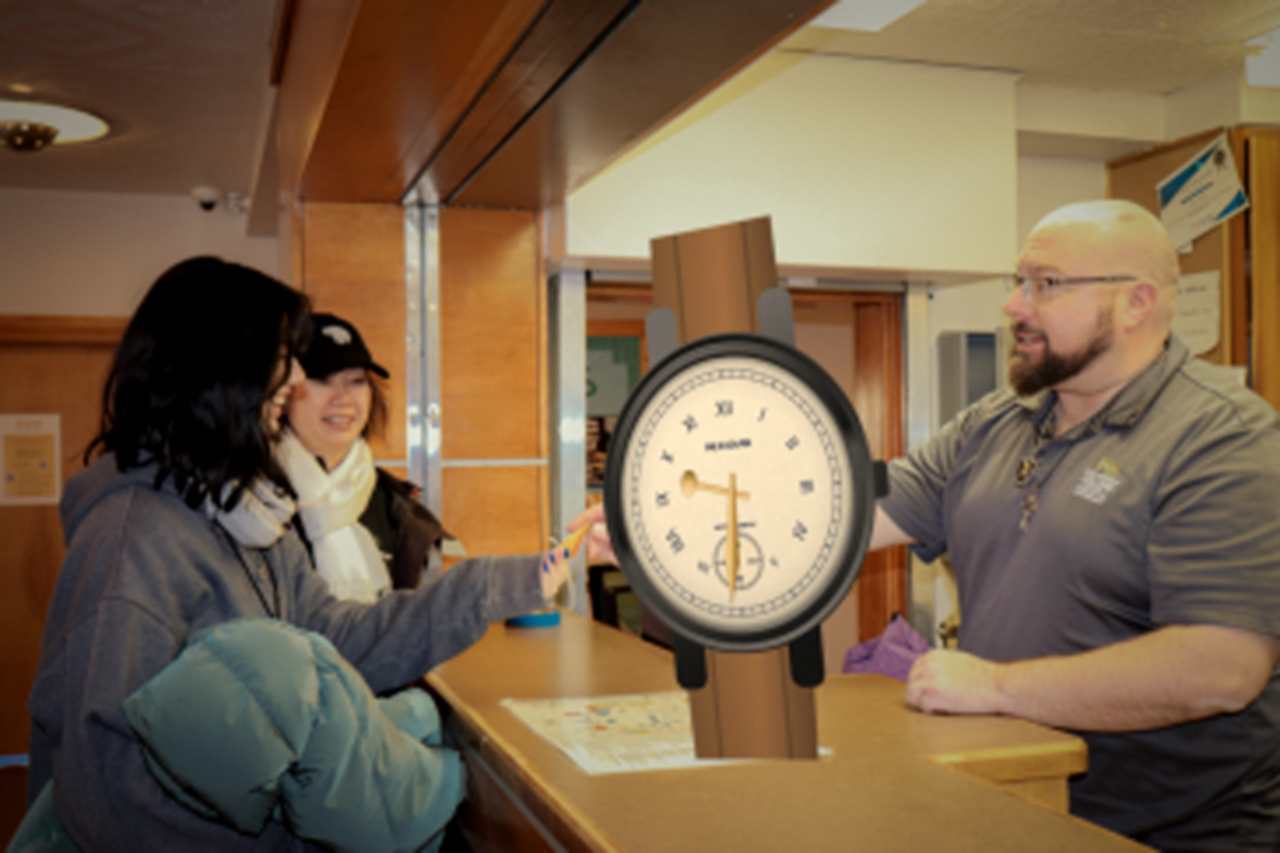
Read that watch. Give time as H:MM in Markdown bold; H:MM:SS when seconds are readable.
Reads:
**9:31**
